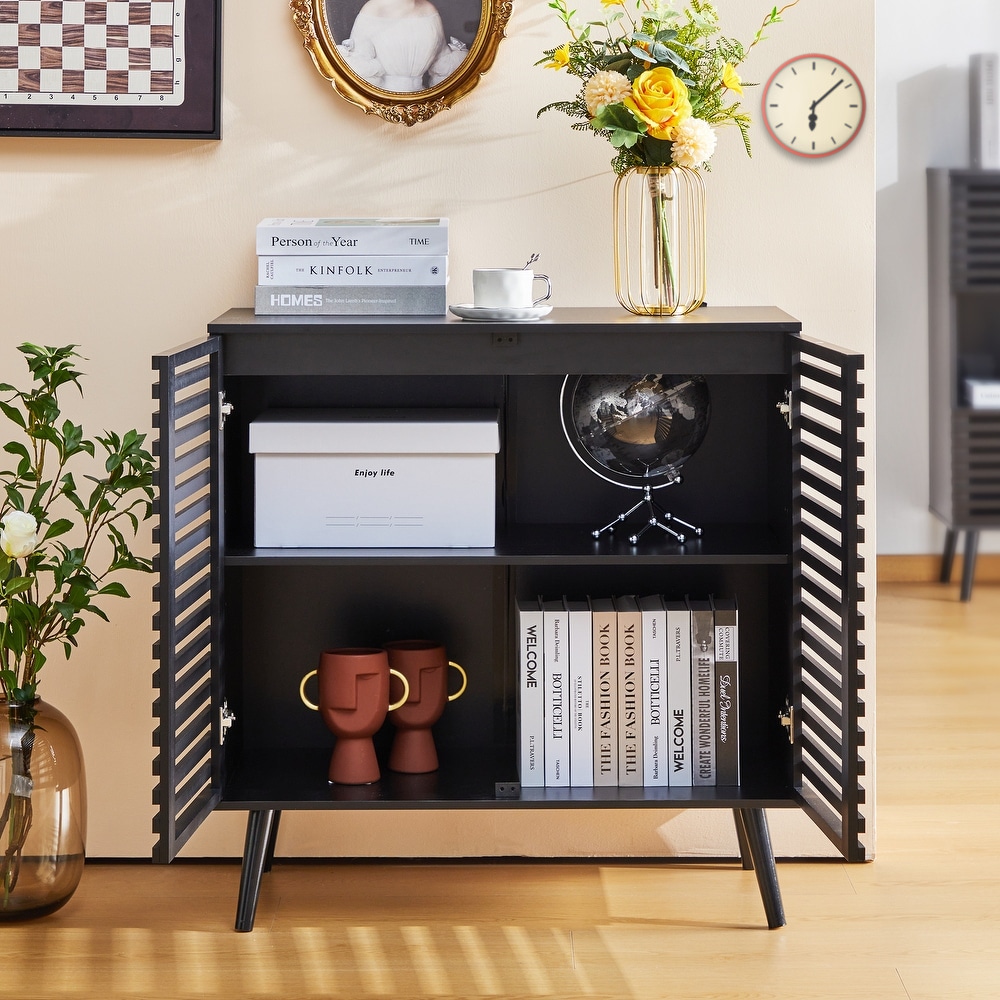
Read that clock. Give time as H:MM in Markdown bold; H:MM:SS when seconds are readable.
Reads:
**6:08**
